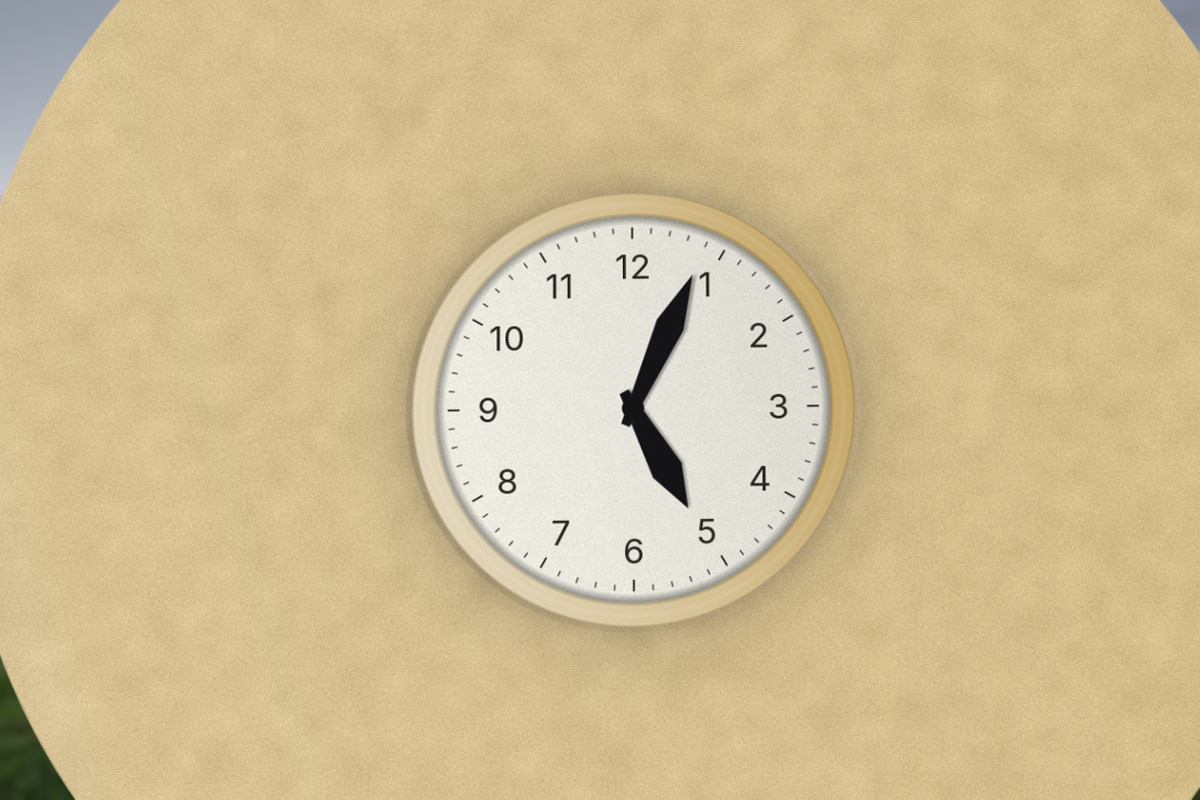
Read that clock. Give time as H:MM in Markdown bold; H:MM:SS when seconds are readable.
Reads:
**5:04**
